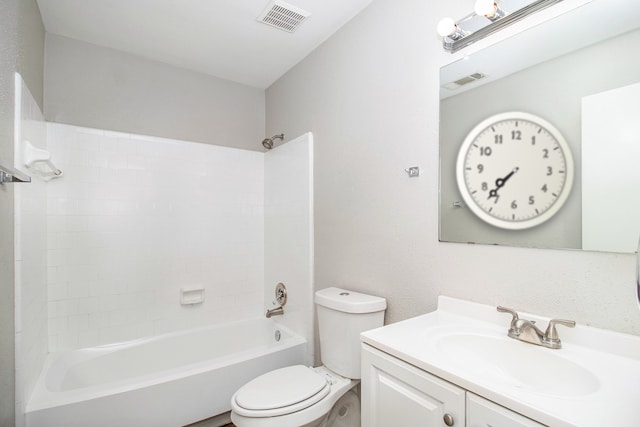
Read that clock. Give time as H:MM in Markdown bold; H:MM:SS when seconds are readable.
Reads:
**7:37**
